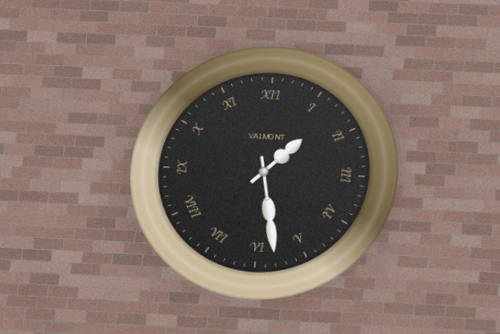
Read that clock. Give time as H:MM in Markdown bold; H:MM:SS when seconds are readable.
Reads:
**1:28**
